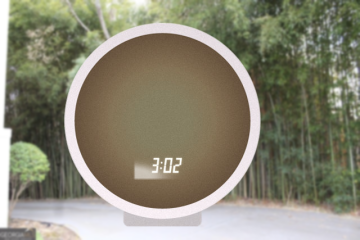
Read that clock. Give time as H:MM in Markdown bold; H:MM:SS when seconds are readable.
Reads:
**3:02**
